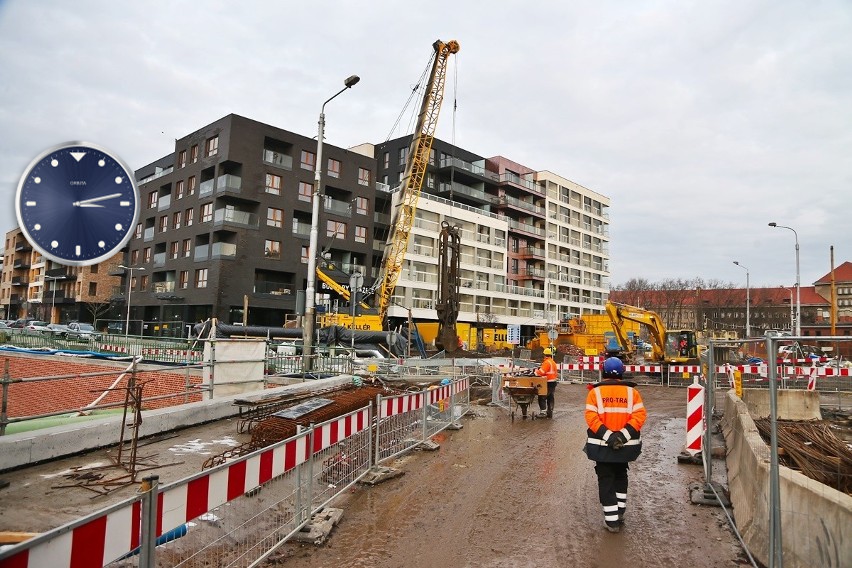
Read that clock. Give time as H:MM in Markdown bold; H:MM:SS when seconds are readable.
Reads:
**3:13**
